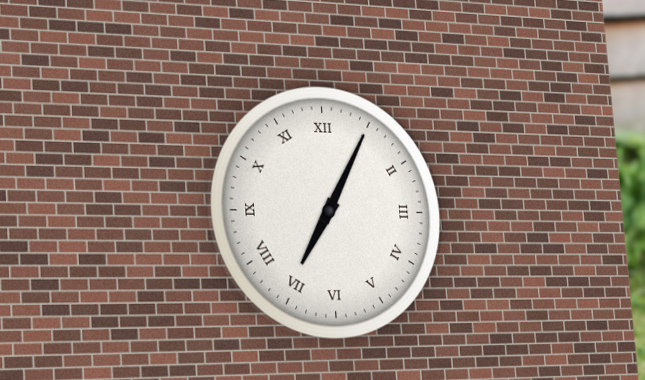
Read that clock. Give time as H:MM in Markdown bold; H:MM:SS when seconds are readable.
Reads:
**7:05**
